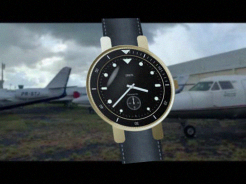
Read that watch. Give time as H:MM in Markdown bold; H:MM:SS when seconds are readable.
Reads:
**3:38**
